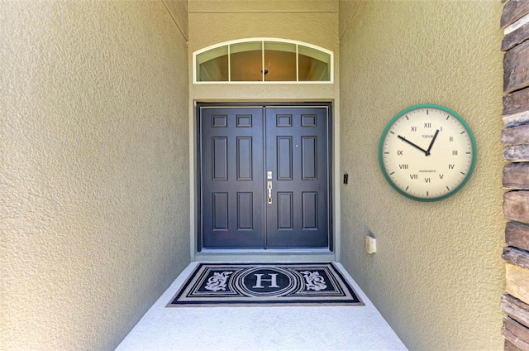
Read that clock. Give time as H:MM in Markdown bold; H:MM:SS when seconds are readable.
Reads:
**12:50**
